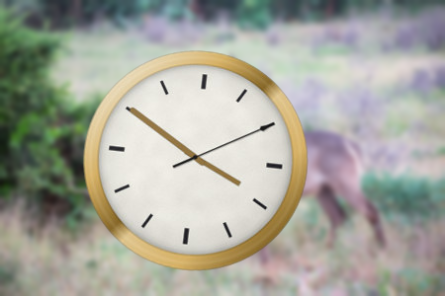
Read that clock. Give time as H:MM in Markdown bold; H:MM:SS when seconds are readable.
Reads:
**3:50:10**
